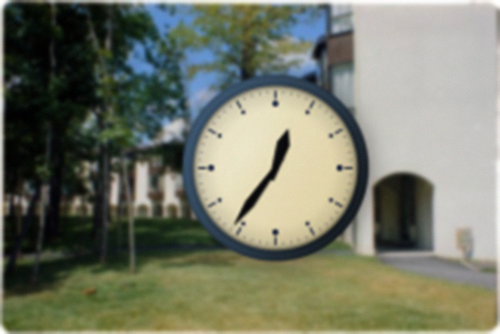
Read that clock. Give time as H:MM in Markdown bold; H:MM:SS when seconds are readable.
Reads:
**12:36**
